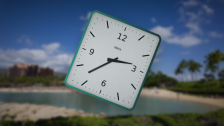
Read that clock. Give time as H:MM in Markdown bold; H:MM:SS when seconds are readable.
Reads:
**2:37**
